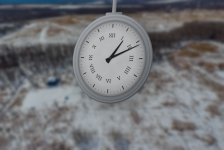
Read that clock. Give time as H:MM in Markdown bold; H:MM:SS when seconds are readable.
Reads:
**1:11**
